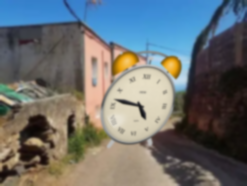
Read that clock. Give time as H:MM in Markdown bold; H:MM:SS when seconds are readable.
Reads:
**4:47**
